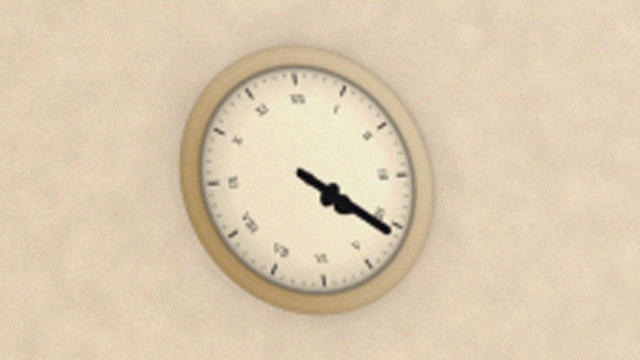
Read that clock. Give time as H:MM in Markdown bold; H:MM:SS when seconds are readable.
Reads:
**4:21**
